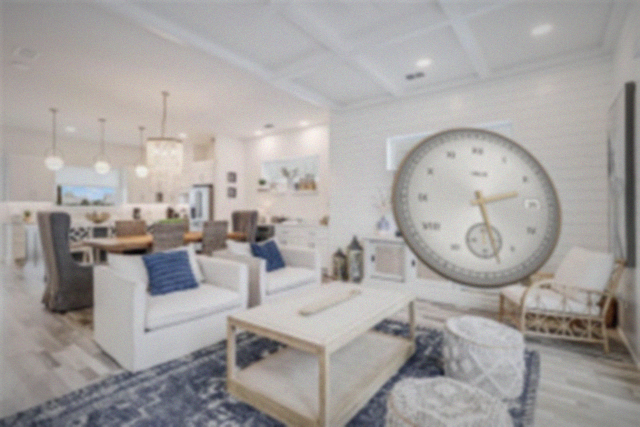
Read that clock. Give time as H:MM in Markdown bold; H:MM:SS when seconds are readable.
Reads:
**2:28**
